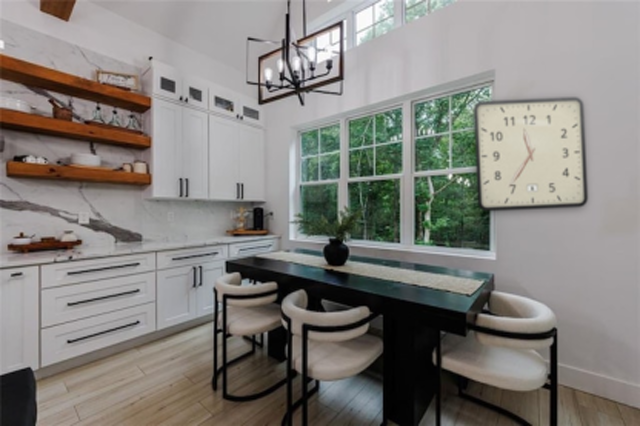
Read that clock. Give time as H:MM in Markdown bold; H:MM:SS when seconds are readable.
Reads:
**11:36**
